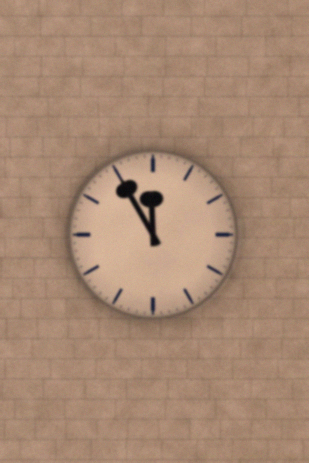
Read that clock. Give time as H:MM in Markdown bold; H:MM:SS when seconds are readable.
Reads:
**11:55**
